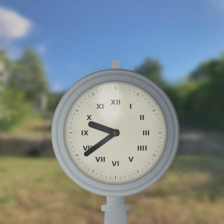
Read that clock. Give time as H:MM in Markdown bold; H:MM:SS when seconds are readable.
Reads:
**9:39**
